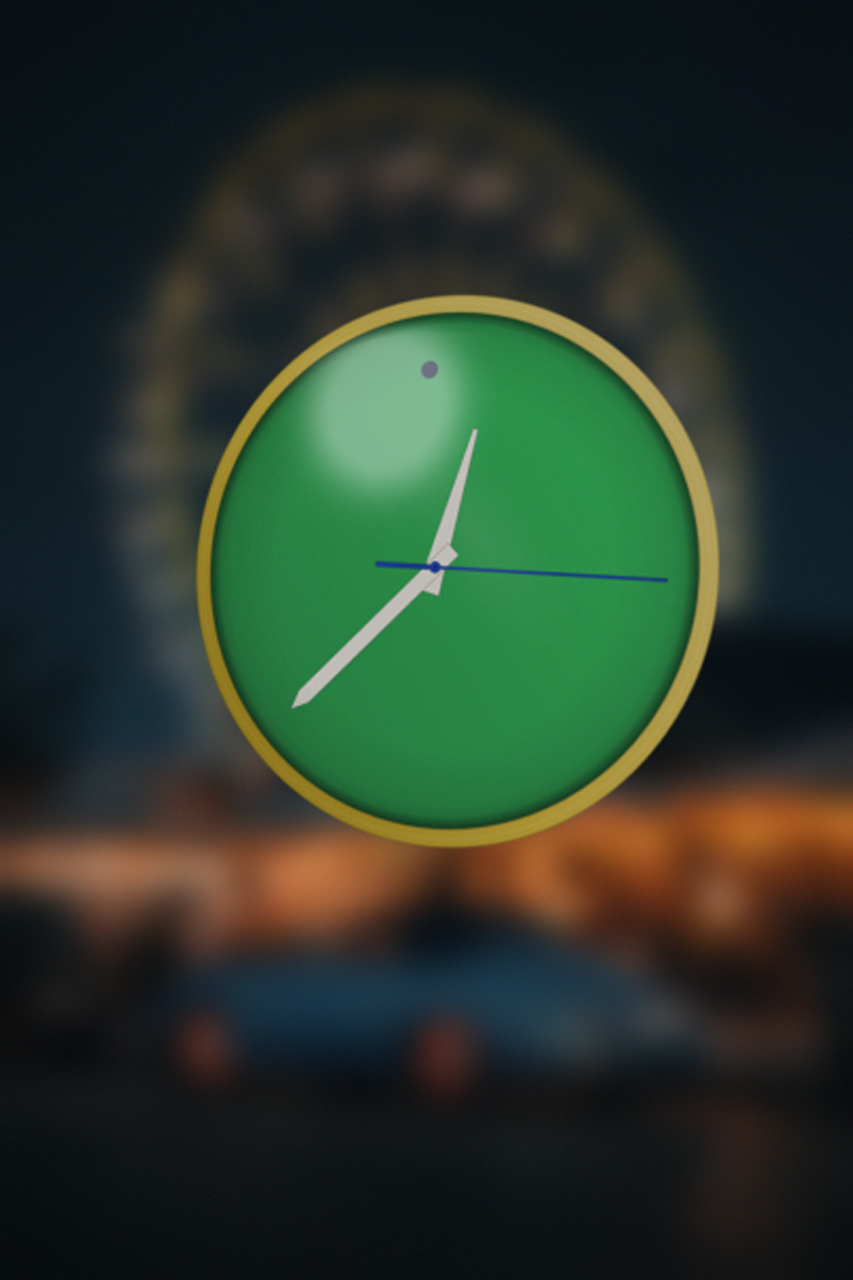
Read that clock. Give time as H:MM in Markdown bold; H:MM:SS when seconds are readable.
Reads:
**12:38:16**
